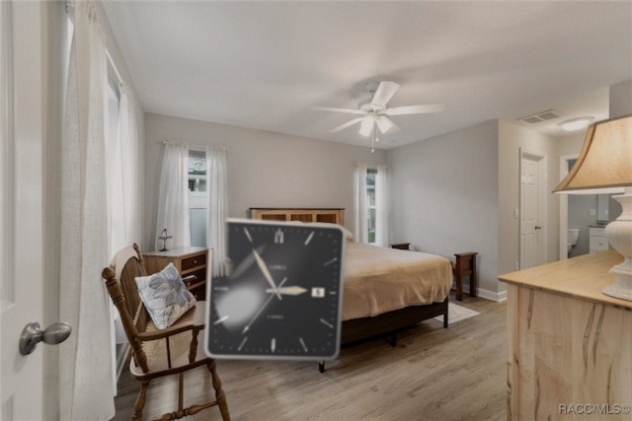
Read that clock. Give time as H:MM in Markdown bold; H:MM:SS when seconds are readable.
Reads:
**2:54:36**
